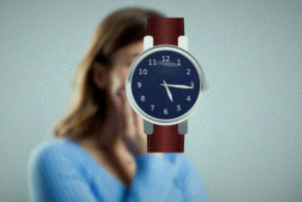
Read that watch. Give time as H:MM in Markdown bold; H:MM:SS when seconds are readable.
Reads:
**5:16**
